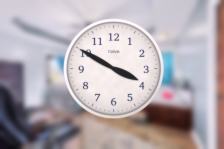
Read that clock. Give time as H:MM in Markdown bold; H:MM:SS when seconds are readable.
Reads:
**3:50**
